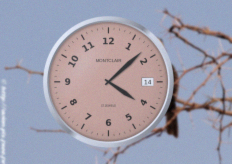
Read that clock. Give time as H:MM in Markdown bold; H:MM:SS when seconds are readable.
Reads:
**4:08**
